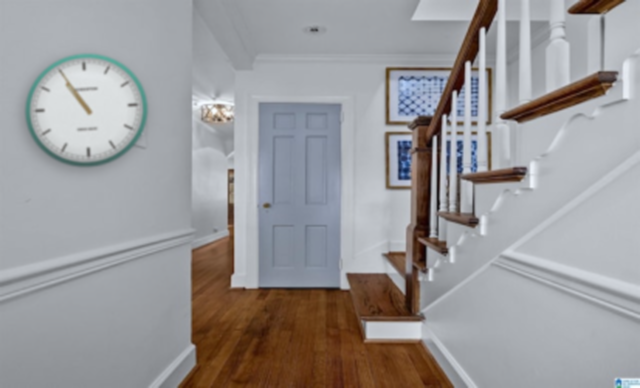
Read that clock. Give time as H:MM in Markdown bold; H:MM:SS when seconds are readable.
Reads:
**10:55**
